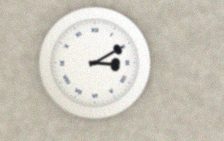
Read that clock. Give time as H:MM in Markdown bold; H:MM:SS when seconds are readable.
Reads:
**3:10**
